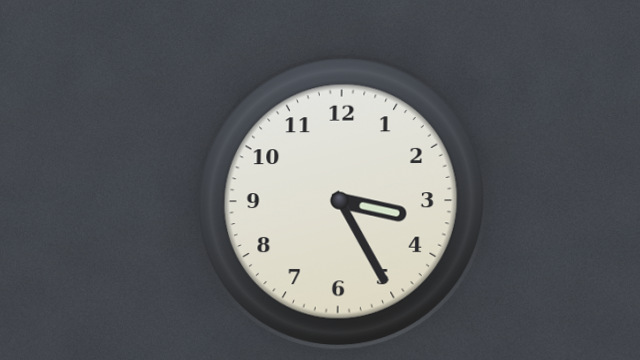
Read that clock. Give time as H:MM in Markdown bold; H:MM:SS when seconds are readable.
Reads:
**3:25**
